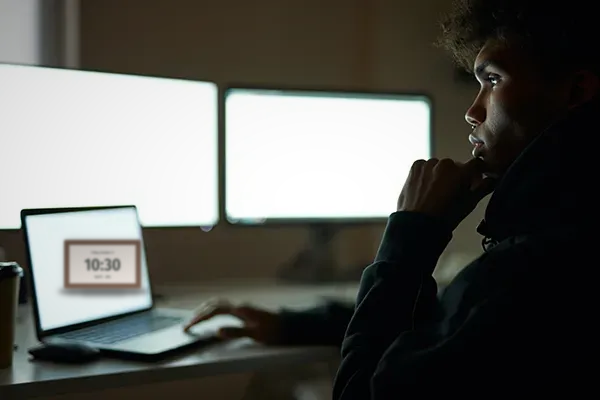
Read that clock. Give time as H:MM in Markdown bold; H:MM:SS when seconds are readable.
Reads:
**10:30**
